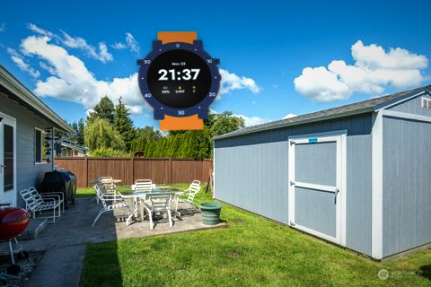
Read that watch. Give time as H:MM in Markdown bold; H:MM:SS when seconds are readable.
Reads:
**21:37**
